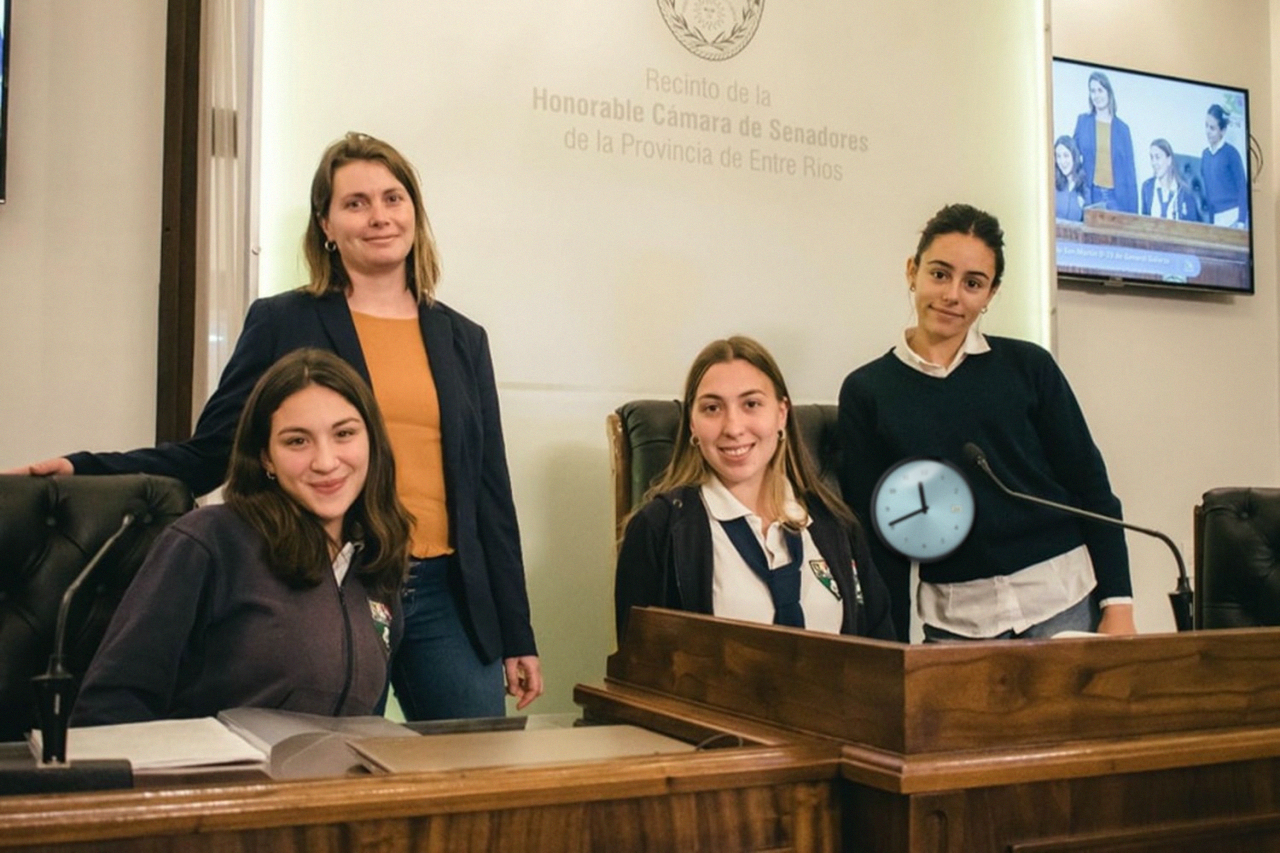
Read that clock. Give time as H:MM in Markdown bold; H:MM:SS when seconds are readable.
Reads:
**11:41**
